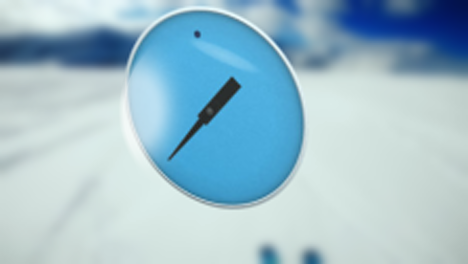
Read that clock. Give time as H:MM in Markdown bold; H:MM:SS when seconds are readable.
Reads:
**1:38**
